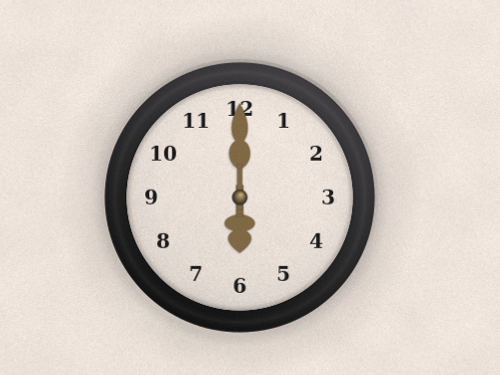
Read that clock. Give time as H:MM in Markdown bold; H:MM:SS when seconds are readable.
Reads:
**6:00**
